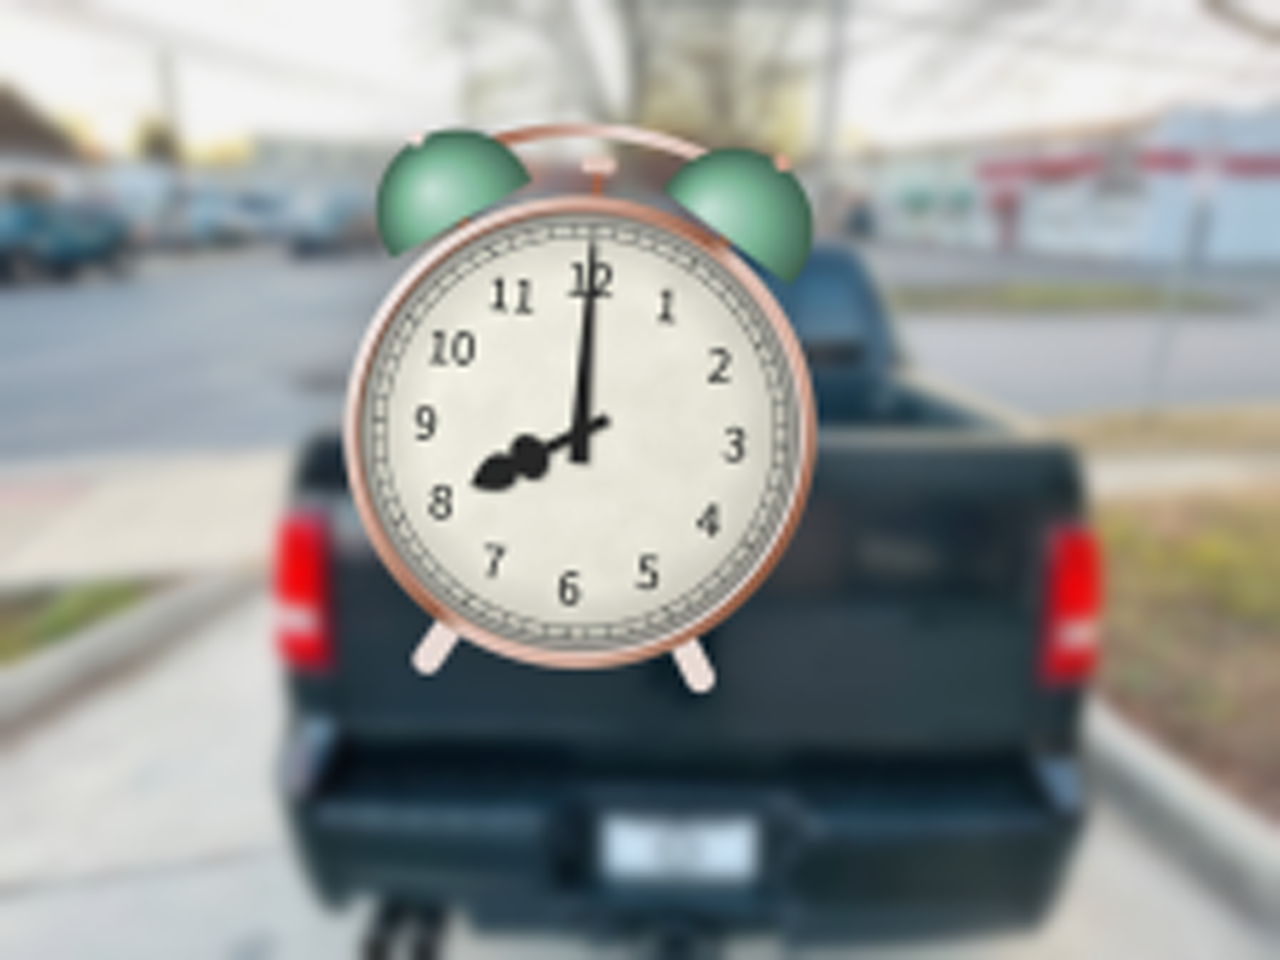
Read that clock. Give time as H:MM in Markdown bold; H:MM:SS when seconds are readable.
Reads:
**8:00**
